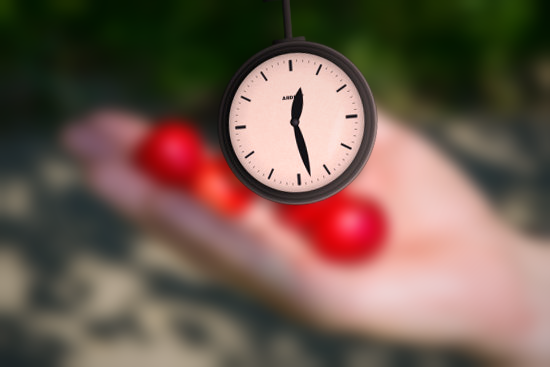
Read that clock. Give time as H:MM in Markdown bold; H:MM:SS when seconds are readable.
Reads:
**12:28**
